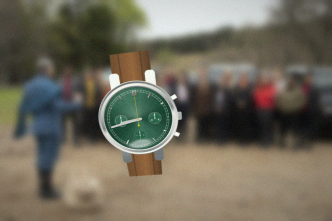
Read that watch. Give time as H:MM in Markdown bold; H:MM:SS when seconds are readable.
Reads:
**8:43**
